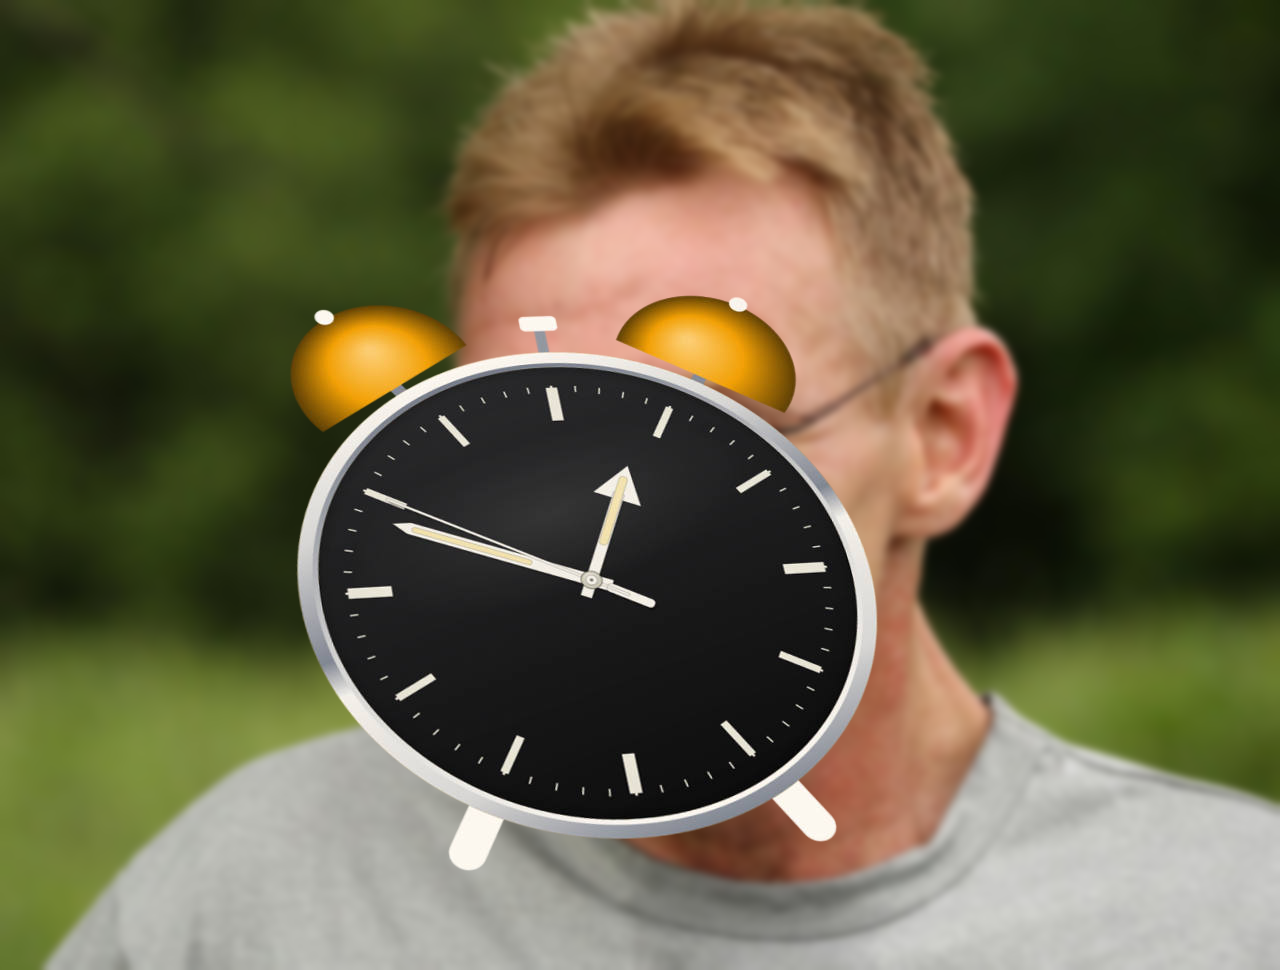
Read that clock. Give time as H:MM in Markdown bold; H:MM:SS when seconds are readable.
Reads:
**12:48:50**
